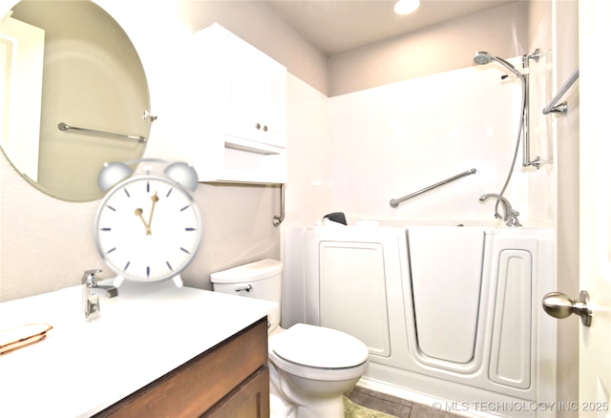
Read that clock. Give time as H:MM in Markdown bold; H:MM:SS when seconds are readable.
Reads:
**11:02**
